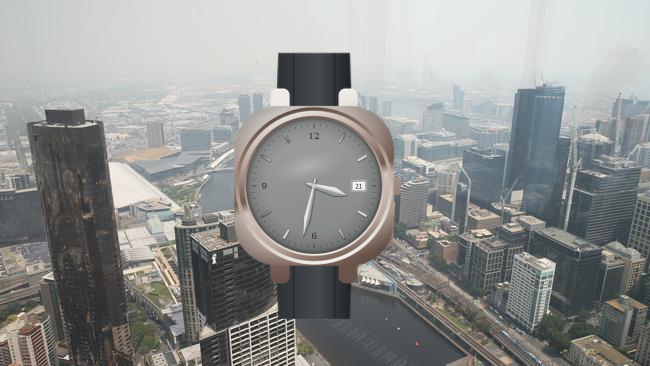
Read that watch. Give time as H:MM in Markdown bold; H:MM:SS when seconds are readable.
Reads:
**3:32**
